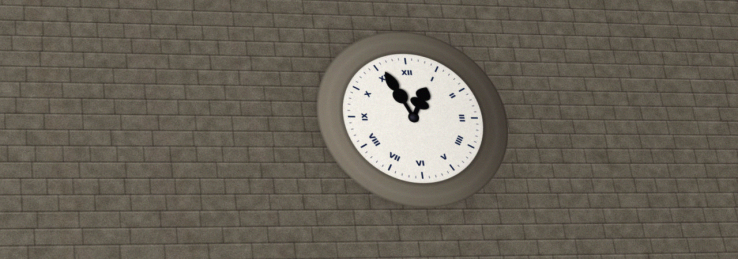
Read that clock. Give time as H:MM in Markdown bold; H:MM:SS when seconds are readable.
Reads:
**12:56**
